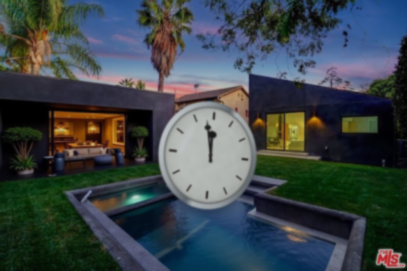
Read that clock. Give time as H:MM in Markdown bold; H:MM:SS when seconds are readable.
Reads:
**11:58**
